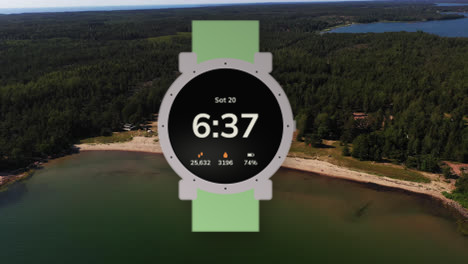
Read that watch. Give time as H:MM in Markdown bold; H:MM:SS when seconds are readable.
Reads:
**6:37**
